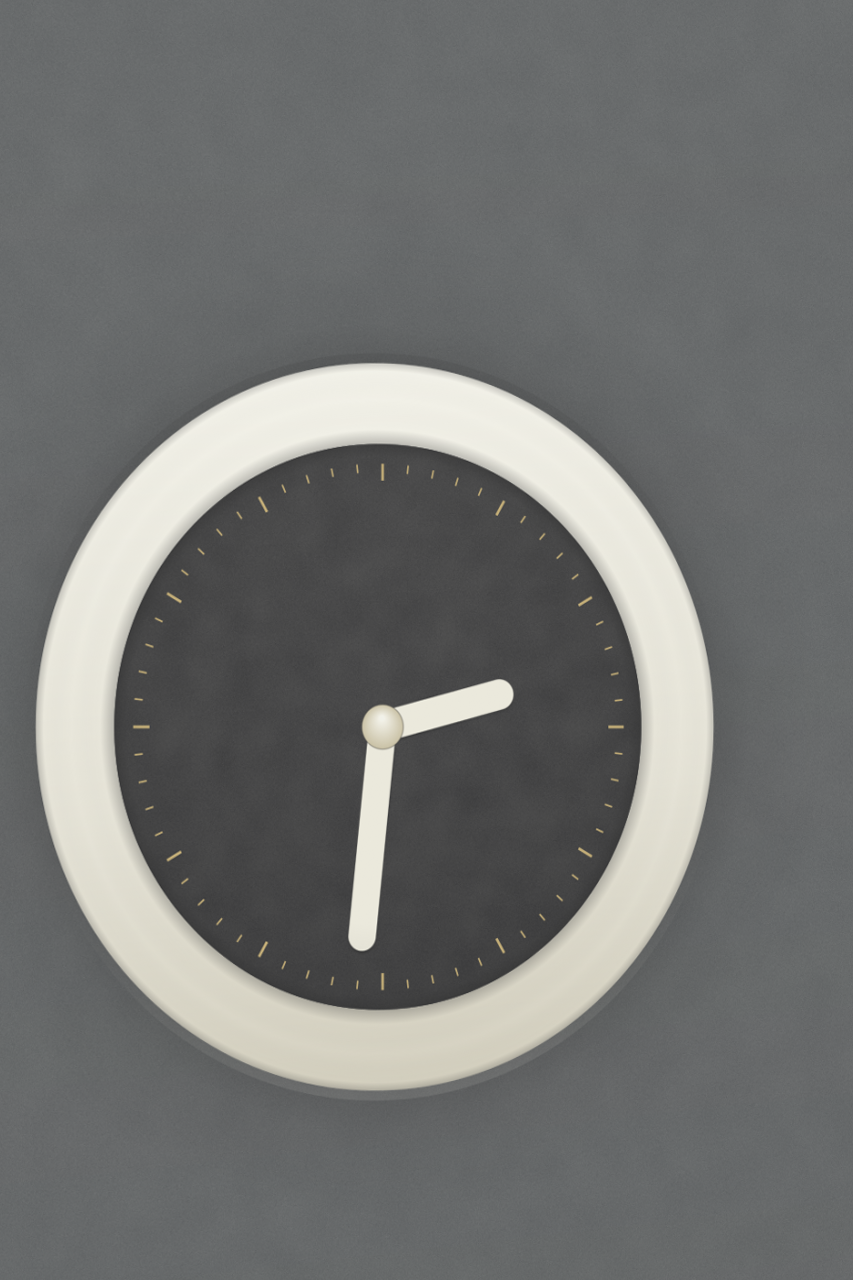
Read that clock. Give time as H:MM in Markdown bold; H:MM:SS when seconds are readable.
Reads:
**2:31**
